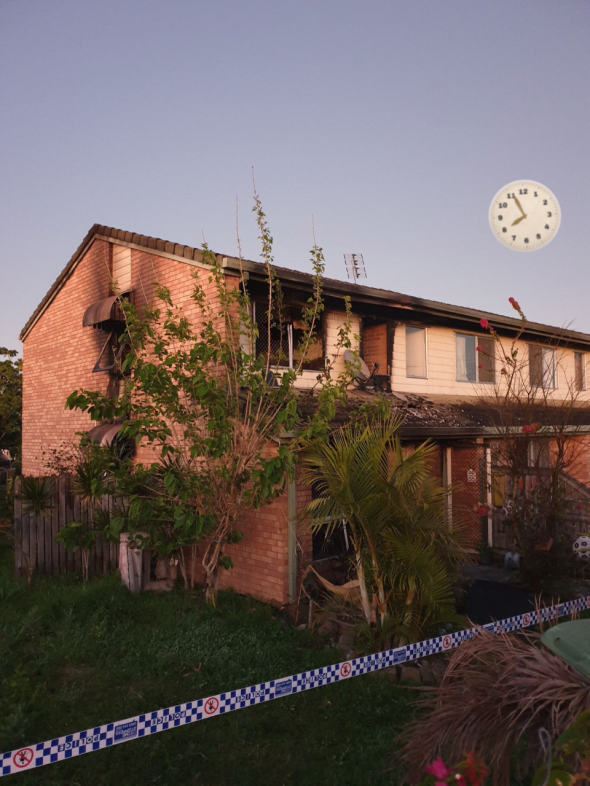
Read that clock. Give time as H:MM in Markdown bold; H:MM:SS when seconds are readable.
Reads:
**7:56**
